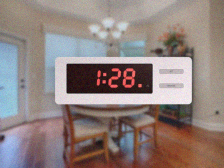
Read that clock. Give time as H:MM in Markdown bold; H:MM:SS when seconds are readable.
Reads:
**1:28**
